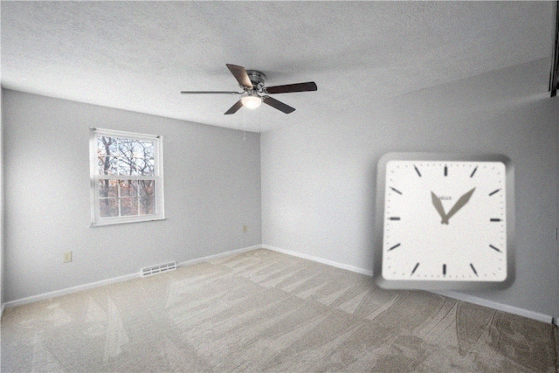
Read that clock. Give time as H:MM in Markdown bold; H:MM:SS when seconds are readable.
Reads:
**11:07**
